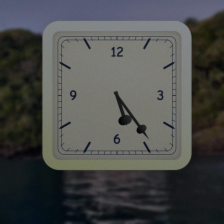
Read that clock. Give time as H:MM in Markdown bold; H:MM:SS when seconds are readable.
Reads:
**5:24**
